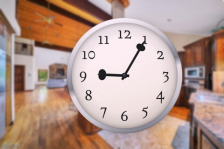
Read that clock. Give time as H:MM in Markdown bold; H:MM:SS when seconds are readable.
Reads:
**9:05**
